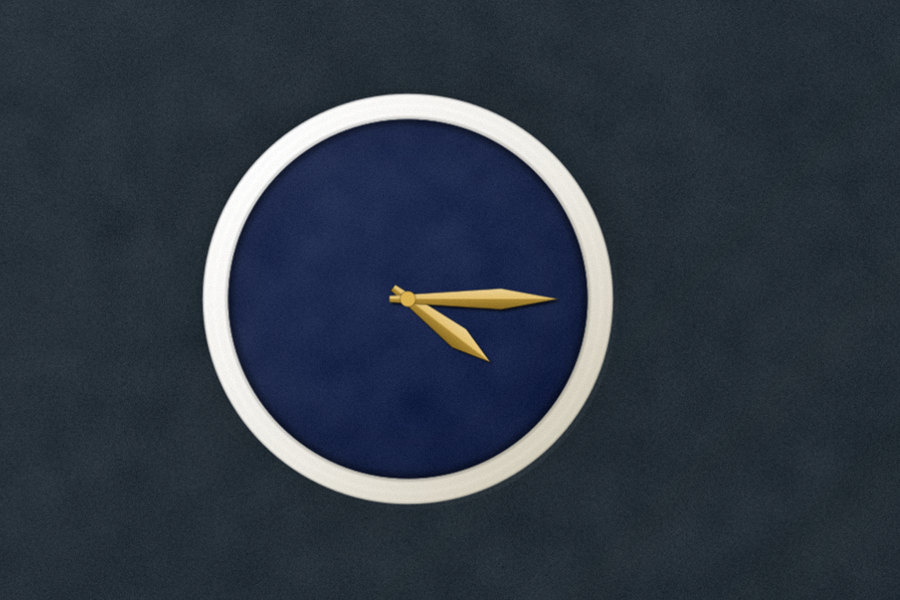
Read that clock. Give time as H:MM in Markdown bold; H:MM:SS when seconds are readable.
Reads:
**4:15**
